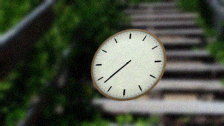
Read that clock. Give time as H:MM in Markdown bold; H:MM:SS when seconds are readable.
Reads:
**7:38**
